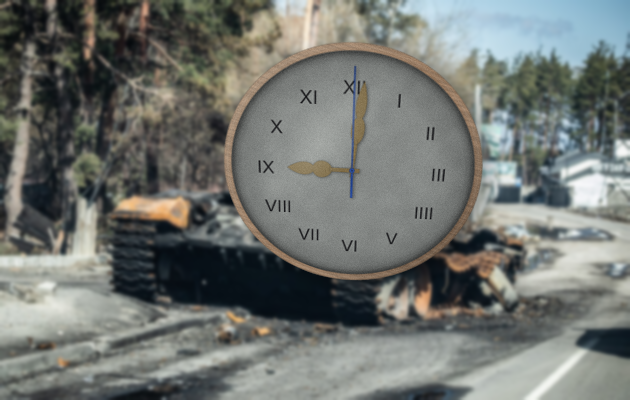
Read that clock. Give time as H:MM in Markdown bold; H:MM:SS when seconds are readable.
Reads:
**9:01:00**
